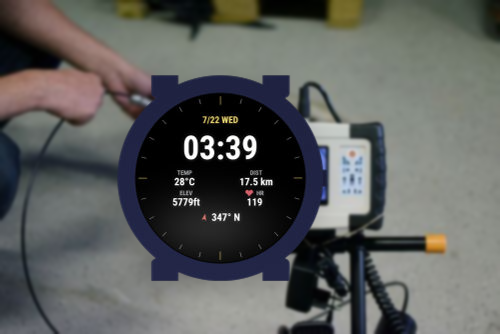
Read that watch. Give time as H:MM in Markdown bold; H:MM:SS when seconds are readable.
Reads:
**3:39**
